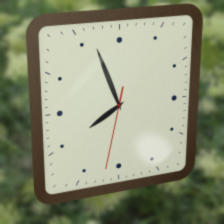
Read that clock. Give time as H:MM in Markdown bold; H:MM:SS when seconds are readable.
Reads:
**7:56:32**
